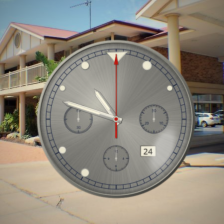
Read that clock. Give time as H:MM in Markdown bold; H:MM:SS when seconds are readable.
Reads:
**10:48**
